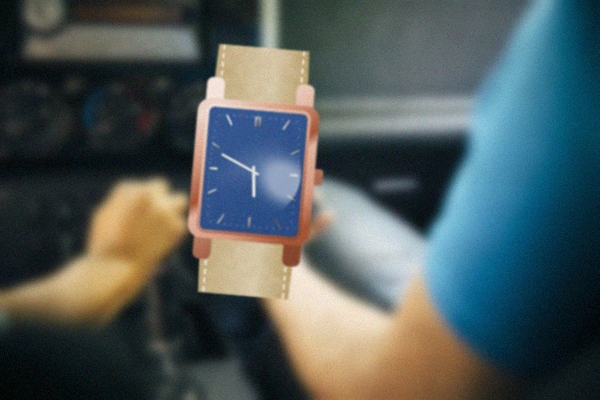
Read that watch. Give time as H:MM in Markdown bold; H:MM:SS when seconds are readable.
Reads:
**5:49**
